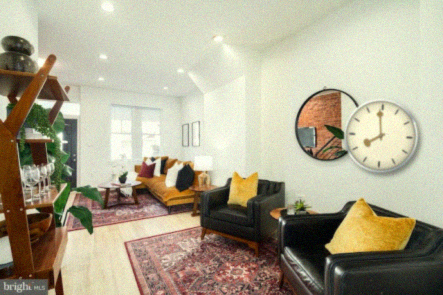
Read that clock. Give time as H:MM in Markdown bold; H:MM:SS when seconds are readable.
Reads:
**7:59**
